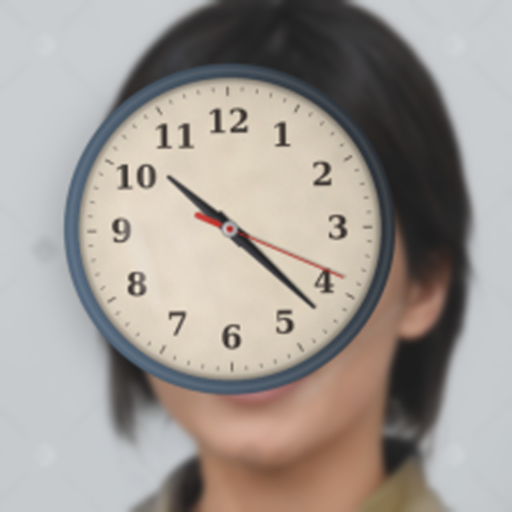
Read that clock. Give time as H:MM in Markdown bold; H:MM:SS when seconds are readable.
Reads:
**10:22:19**
